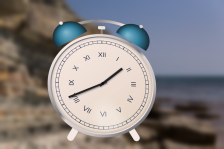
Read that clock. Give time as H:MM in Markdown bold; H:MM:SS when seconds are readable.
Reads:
**1:41**
